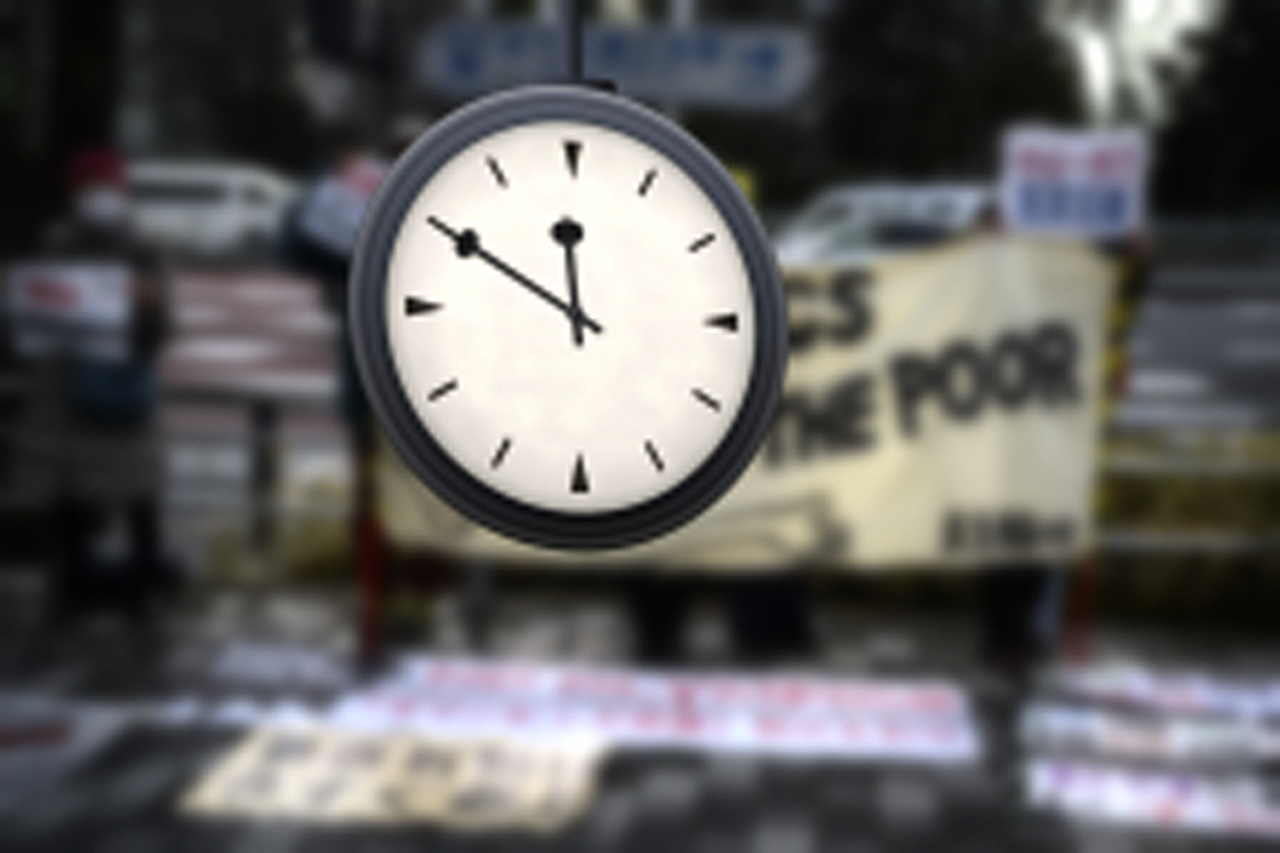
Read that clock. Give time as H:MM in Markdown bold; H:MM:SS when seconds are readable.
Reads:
**11:50**
